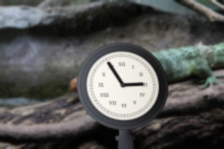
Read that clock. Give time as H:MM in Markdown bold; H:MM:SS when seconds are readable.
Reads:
**2:55**
